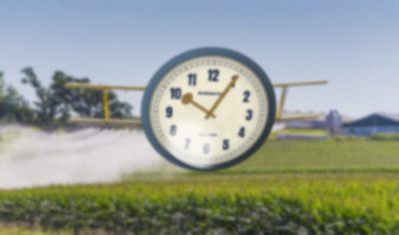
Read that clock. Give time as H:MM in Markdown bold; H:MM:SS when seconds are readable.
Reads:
**10:05**
